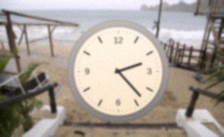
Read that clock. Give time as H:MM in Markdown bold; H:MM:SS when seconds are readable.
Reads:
**2:23**
